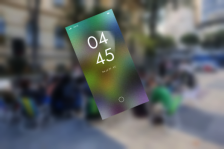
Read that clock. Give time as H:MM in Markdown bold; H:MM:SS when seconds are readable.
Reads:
**4:45**
